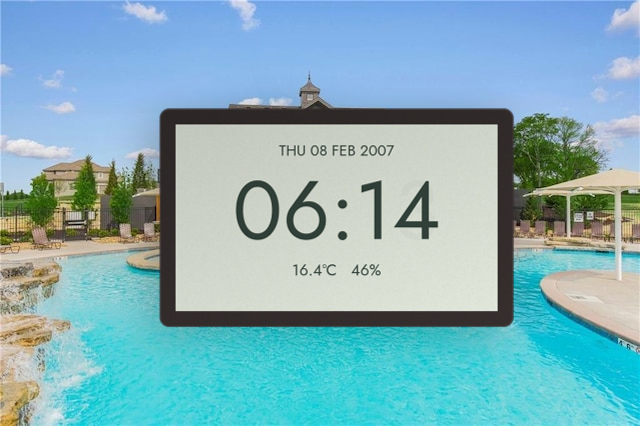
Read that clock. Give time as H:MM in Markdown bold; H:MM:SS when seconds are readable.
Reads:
**6:14**
